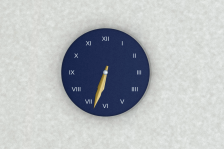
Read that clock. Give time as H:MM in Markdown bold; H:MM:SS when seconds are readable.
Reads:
**6:33**
